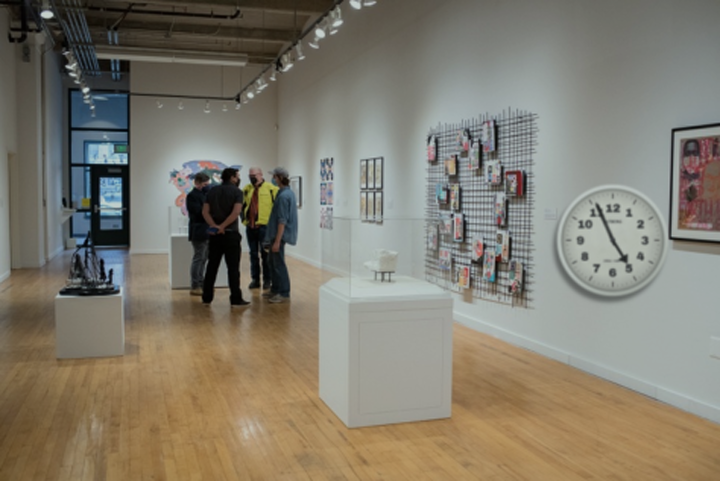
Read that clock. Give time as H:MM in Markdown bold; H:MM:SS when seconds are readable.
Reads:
**4:56**
